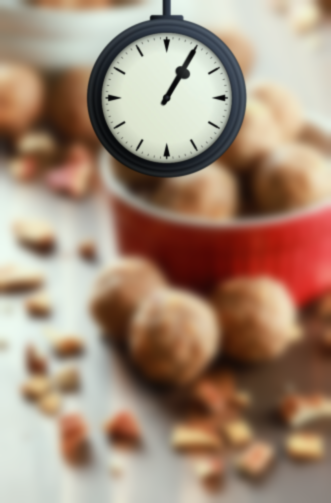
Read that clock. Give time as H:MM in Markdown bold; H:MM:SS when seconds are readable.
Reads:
**1:05**
